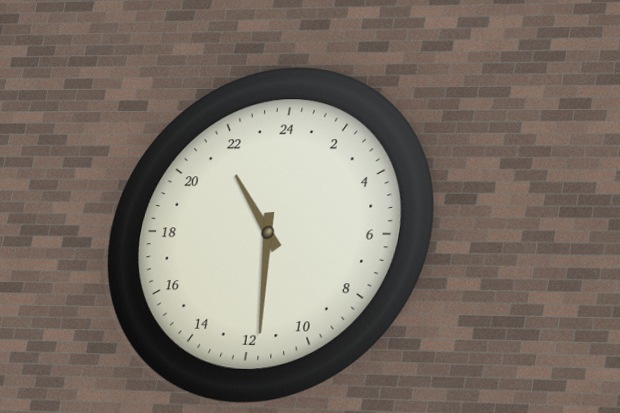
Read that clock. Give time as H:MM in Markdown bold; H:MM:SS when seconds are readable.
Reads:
**21:29**
